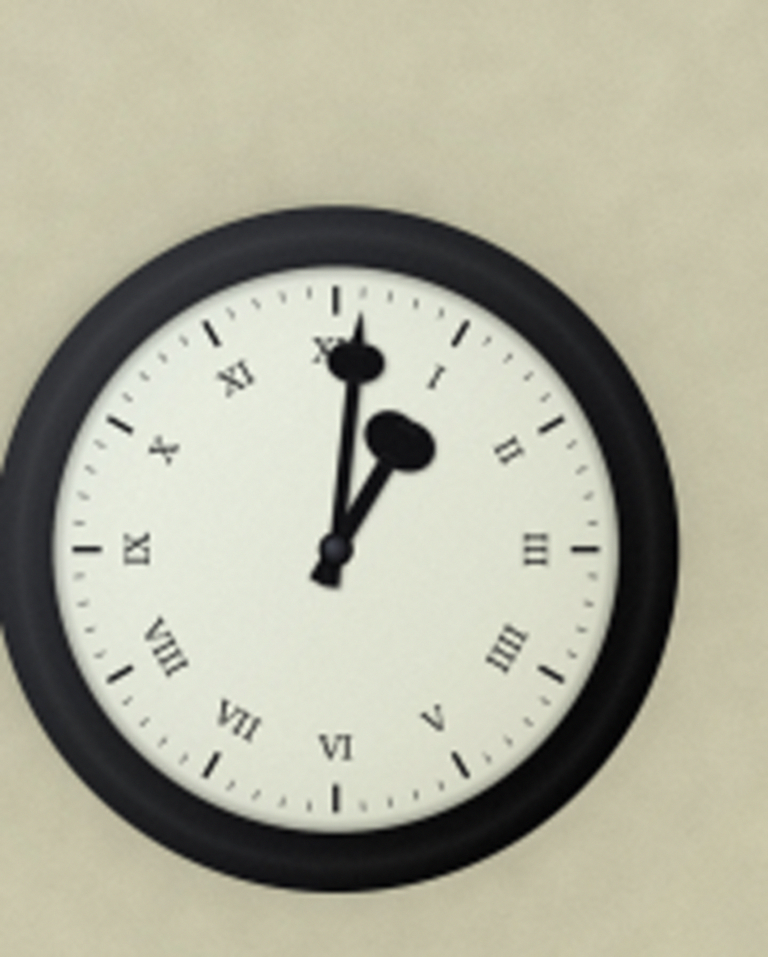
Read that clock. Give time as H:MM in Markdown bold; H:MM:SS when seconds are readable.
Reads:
**1:01**
